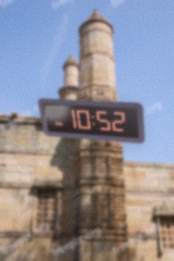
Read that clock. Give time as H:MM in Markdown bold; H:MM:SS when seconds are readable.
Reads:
**10:52**
